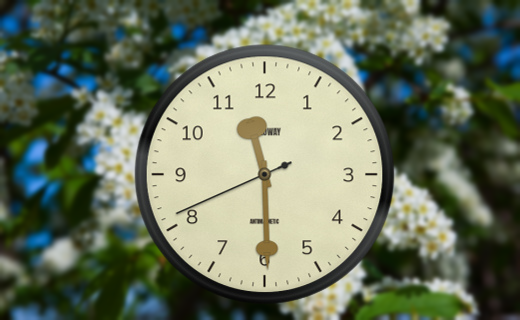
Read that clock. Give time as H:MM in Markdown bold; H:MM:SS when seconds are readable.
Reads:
**11:29:41**
